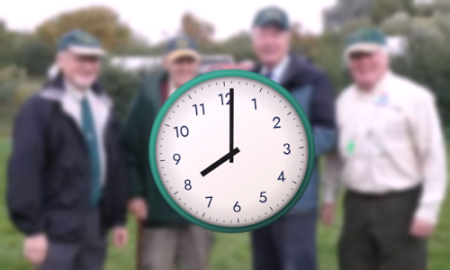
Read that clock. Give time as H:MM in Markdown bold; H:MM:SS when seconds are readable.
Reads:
**8:01**
